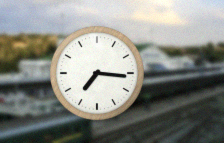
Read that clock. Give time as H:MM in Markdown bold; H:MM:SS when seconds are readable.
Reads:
**7:16**
